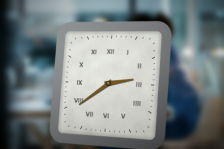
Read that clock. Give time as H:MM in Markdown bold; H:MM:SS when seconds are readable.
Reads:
**2:39**
